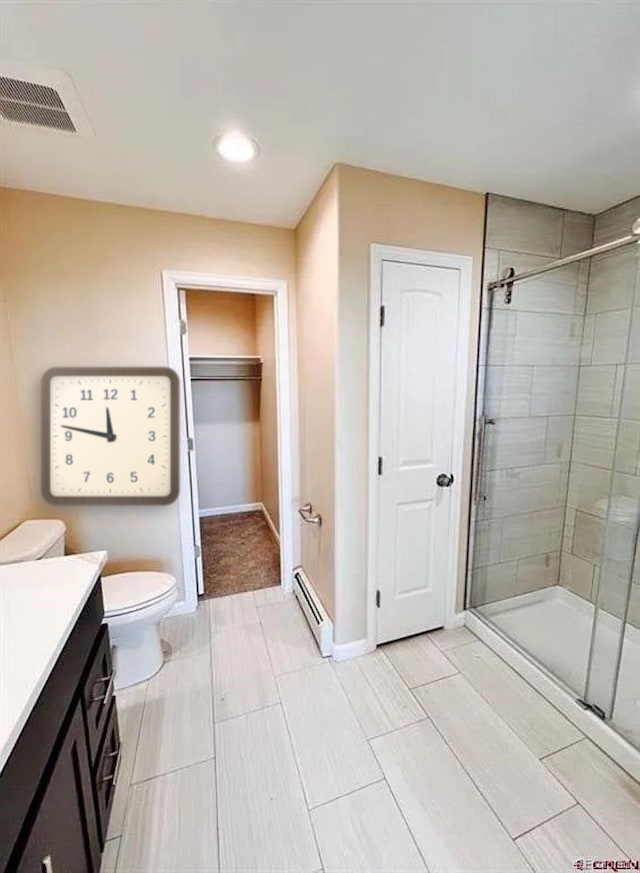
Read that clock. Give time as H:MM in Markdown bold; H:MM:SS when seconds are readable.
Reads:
**11:47**
